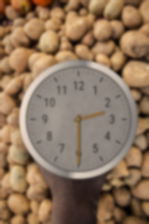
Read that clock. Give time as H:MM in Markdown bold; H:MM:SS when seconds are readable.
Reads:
**2:30**
